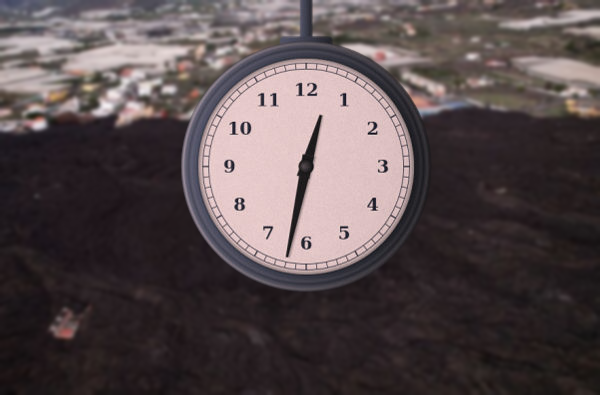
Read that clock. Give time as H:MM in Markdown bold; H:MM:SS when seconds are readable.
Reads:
**12:32**
